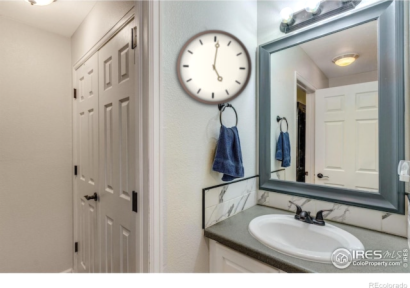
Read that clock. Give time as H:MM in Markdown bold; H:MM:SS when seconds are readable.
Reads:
**5:01**
